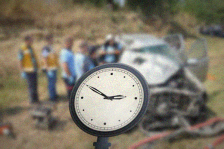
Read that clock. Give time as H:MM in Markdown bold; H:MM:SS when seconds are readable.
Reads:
**2:50**
